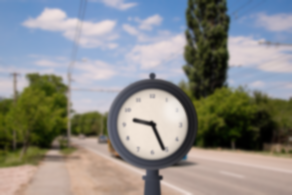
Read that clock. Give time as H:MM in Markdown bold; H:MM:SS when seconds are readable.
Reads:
**9:26**
